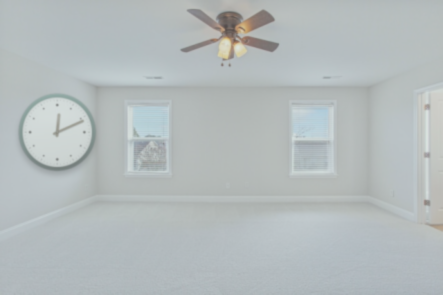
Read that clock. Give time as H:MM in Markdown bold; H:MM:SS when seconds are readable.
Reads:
**12:11**
